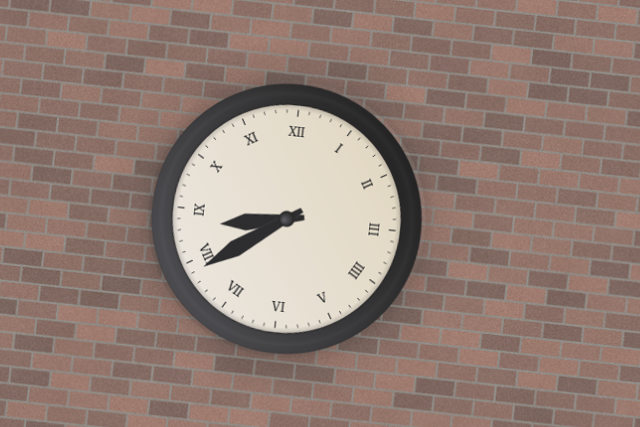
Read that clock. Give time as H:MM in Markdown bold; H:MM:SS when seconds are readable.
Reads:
**8:39**
